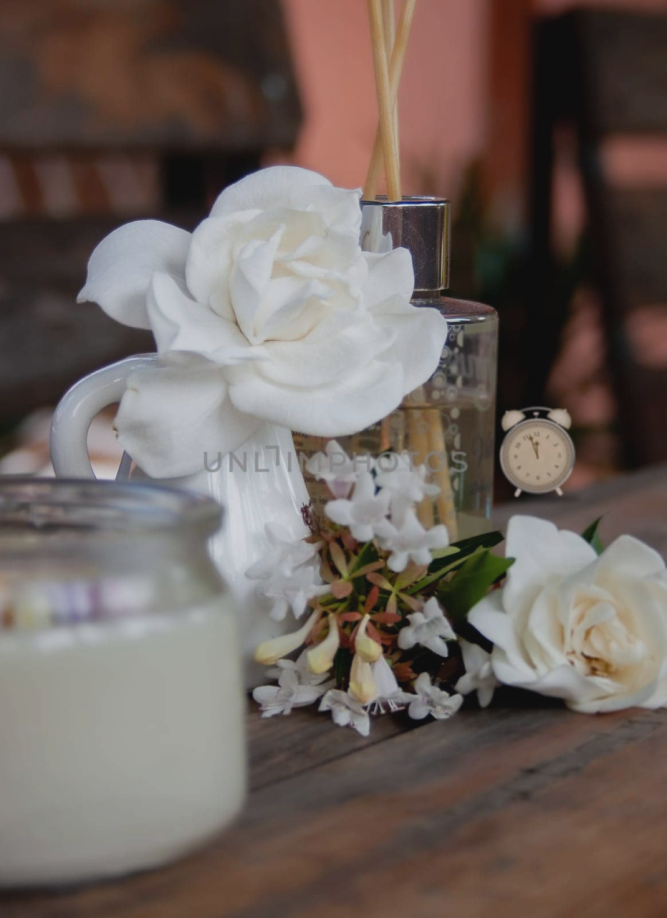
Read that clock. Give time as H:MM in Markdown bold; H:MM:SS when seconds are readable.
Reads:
**11:57**
